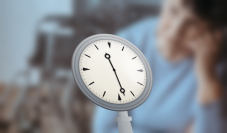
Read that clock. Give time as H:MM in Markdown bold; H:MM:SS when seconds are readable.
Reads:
**11:28**
